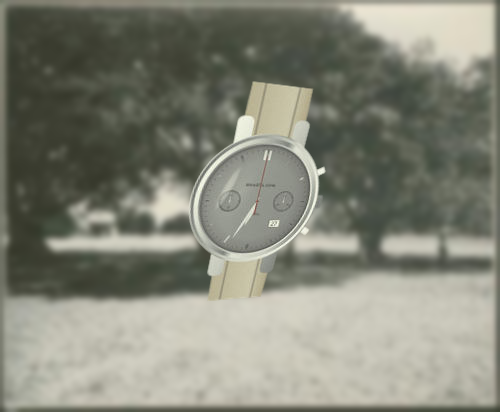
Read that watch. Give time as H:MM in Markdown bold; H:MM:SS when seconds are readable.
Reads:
**6:34**
